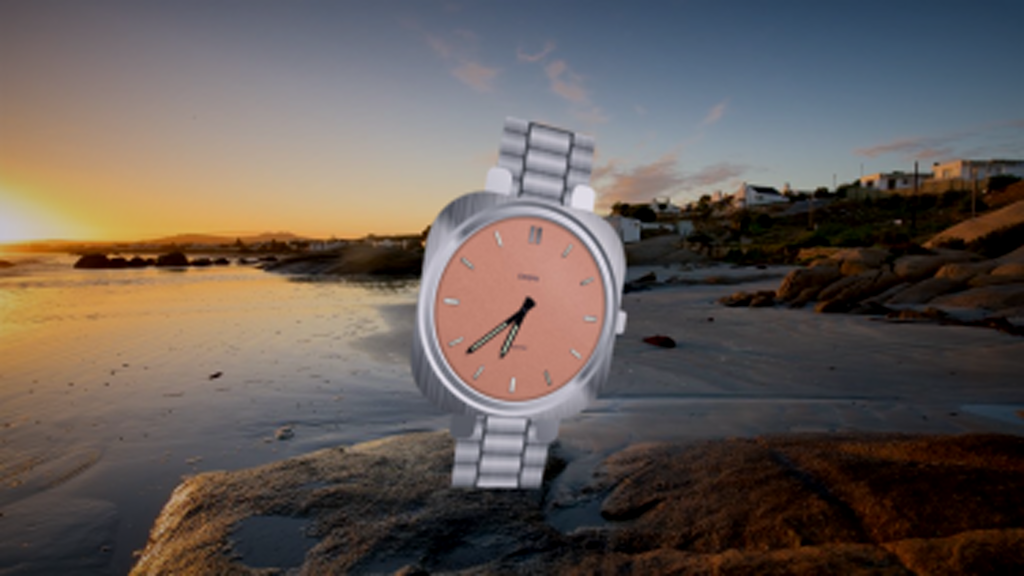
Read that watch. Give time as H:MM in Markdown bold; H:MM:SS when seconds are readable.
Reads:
**6:38**
